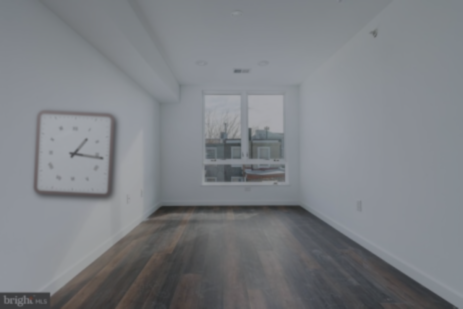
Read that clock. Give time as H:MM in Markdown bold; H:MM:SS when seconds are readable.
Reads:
**1:16**
